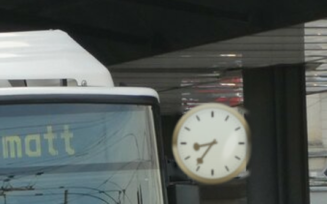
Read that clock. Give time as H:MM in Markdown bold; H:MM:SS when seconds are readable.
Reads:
**8:36**
